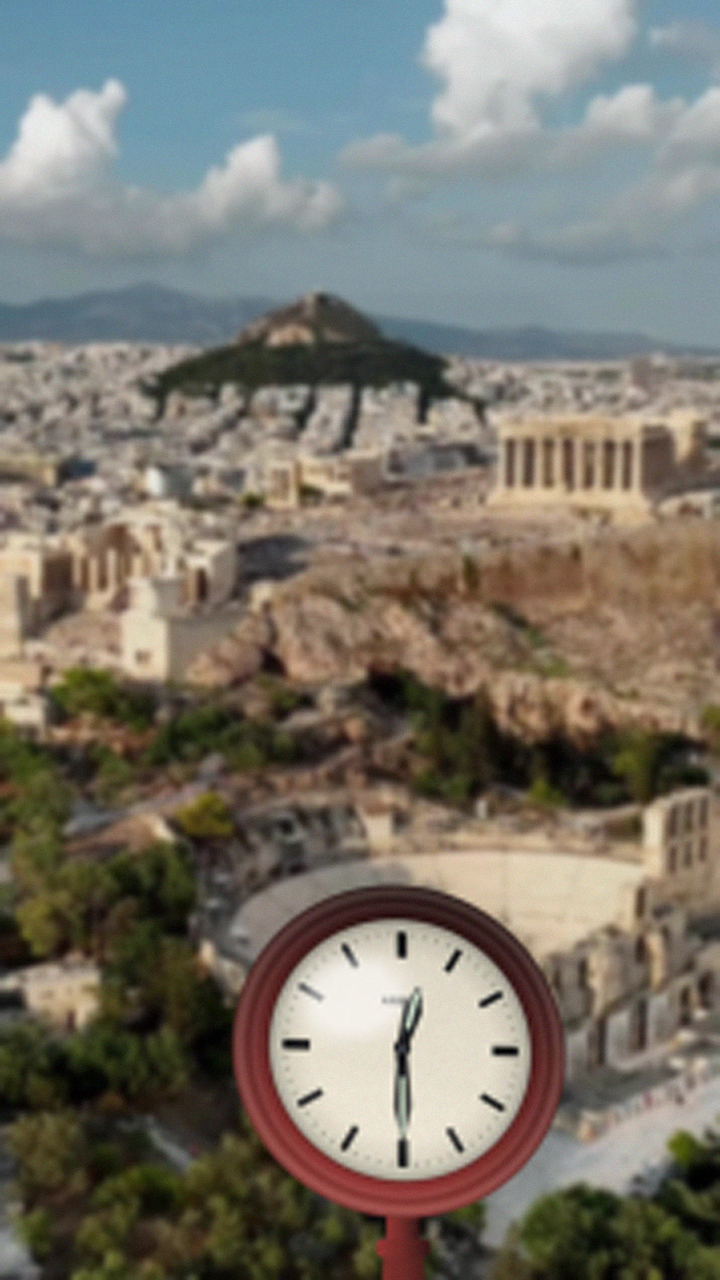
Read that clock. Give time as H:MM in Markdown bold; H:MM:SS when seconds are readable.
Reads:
**12:30**
